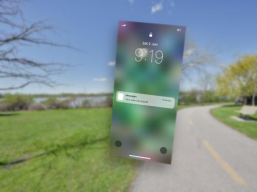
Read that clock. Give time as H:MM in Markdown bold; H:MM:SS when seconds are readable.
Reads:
**9:19**
